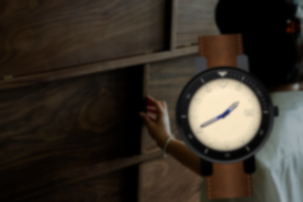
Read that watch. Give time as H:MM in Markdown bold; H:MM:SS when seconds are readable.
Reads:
**1:41**
